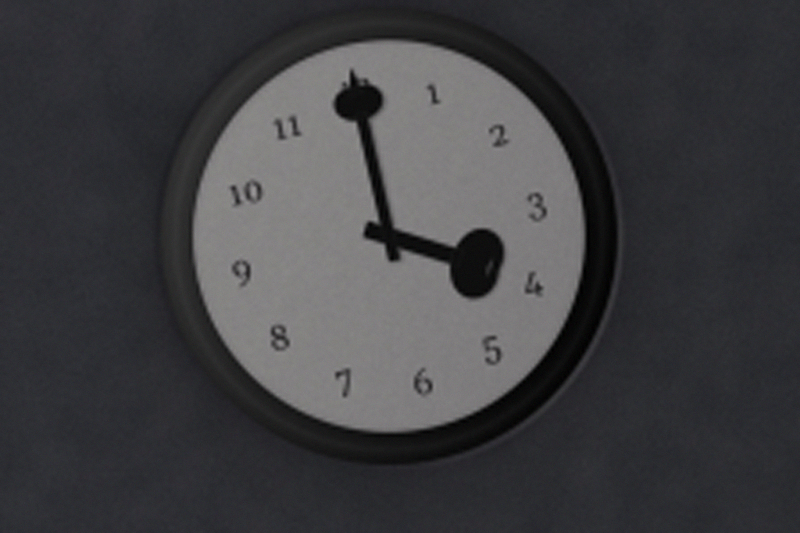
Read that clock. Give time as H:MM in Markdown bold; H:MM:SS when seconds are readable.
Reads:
**4:00**
